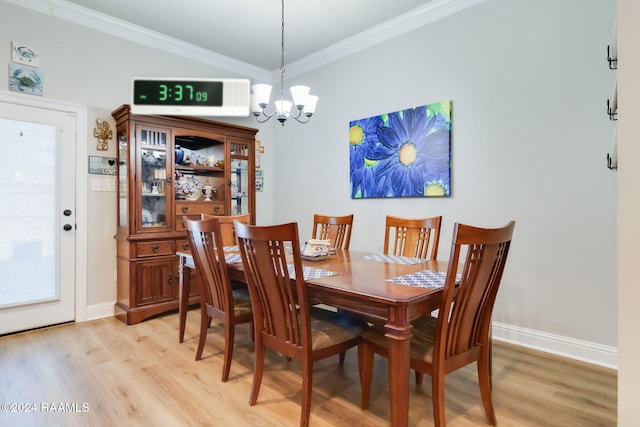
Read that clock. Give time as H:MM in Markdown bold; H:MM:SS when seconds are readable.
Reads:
**3:37**
